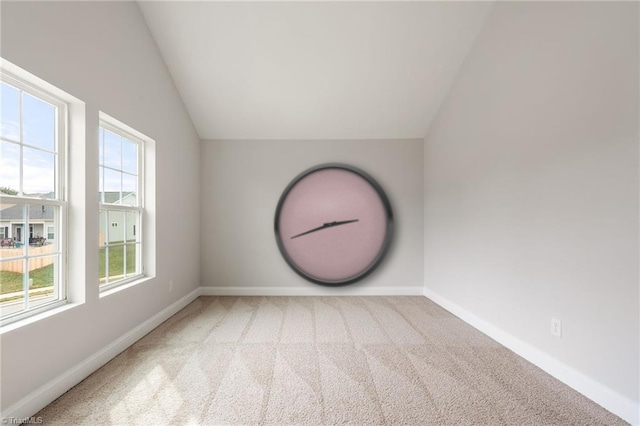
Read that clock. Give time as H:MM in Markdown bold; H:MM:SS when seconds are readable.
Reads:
**2:42**
